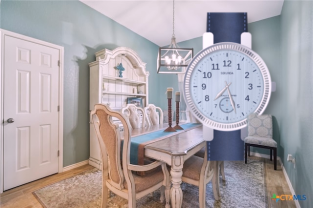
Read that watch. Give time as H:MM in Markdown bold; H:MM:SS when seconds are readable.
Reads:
**7:27**
